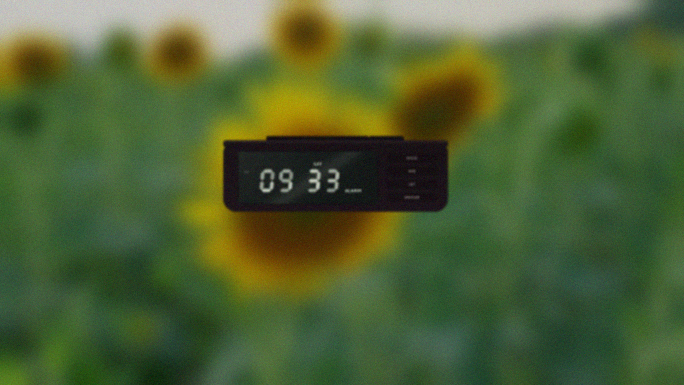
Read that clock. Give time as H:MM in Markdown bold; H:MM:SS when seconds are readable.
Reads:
**9:33**
